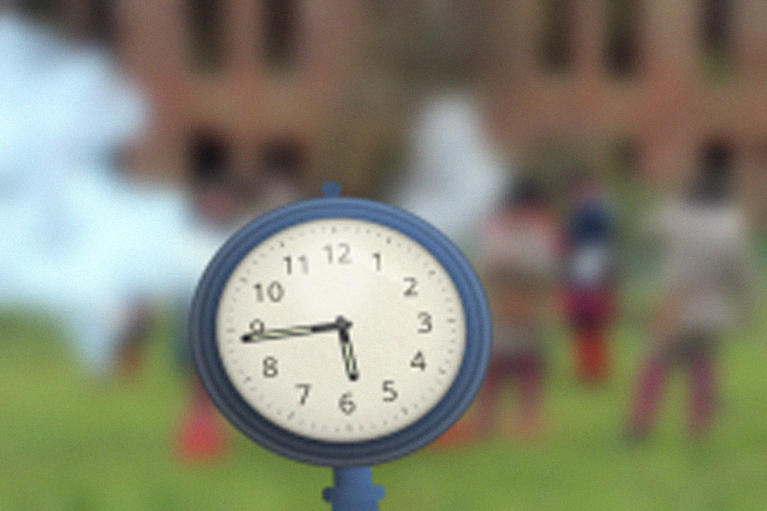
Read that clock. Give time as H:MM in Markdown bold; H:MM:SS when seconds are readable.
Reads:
**5:44**
